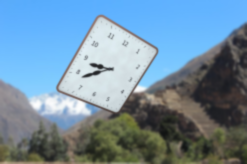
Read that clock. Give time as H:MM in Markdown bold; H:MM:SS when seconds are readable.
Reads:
**8:38**
